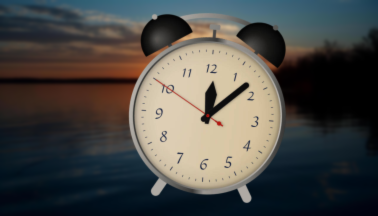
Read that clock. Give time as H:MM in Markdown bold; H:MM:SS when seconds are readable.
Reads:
**12:07:50**
